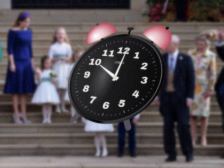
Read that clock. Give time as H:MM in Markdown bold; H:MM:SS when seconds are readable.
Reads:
**10:01**
